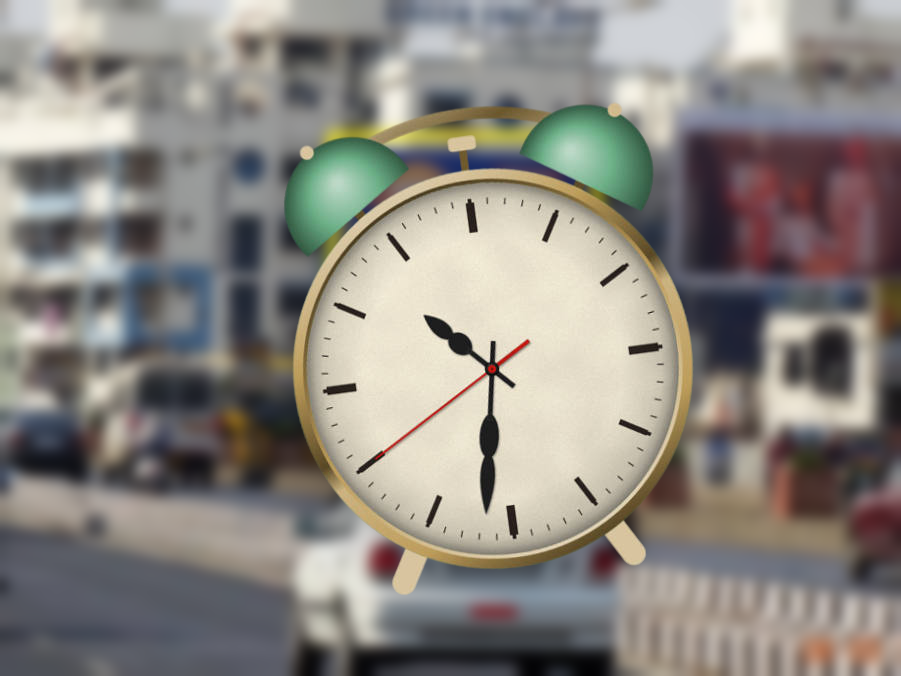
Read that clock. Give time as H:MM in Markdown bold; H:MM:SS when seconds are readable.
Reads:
**10:31:40**
